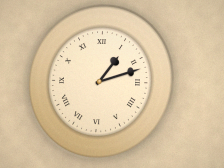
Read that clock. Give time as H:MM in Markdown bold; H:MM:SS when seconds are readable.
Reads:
**1:12**
